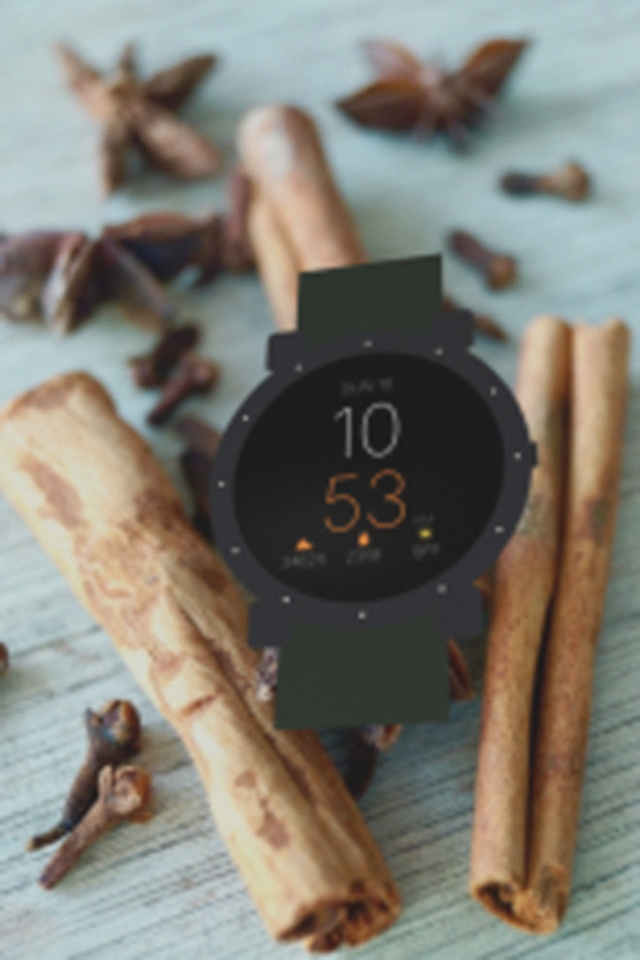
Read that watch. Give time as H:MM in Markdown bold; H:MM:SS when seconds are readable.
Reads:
**10:53**
